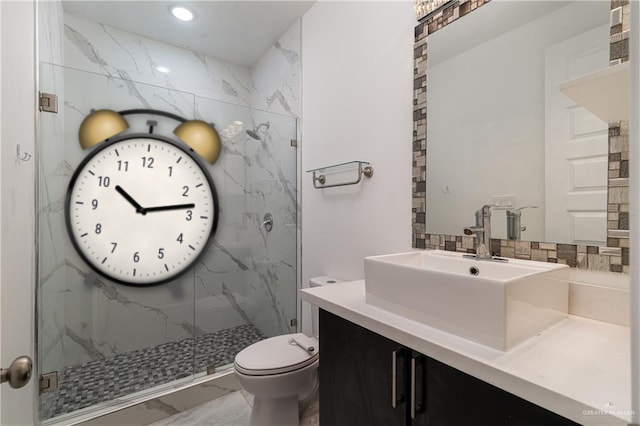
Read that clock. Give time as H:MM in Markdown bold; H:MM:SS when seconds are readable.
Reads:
**10:13**
